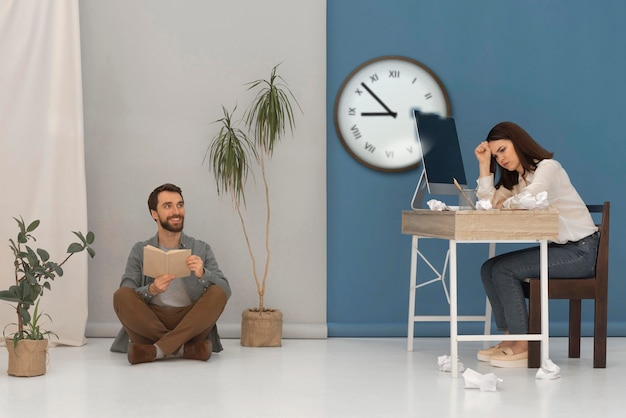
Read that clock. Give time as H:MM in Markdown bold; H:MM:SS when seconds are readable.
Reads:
**8:52**
